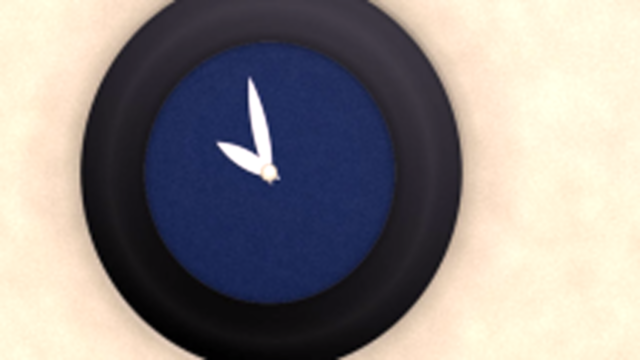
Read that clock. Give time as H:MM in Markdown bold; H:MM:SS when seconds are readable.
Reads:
**9:58**
